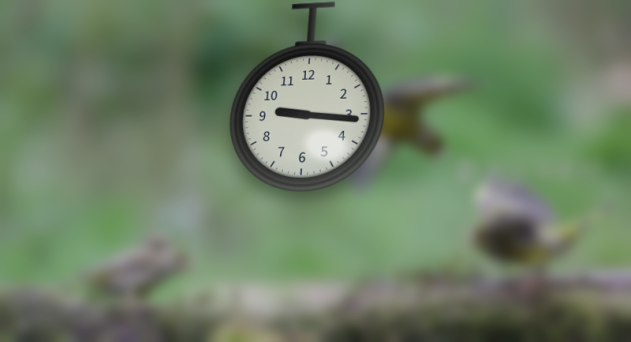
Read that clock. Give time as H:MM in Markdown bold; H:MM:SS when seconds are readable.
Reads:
**9:16**
